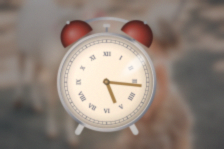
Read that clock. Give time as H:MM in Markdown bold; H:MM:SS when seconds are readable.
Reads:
**5:16**
